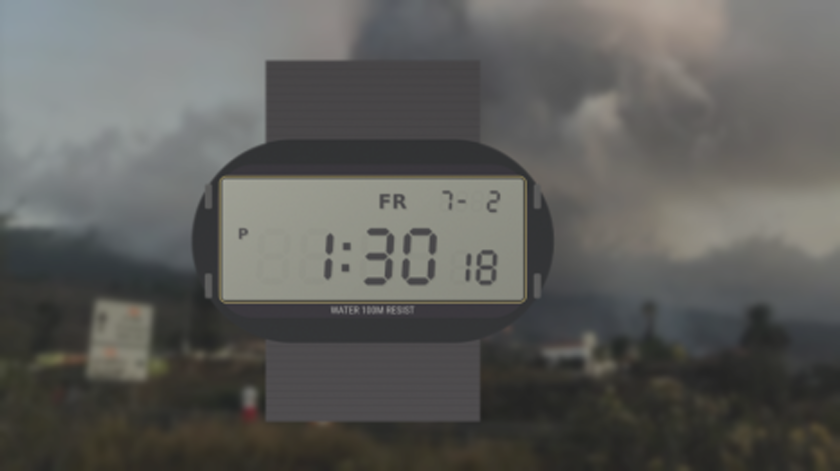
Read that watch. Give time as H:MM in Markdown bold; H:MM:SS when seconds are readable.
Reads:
**1:30:18**
